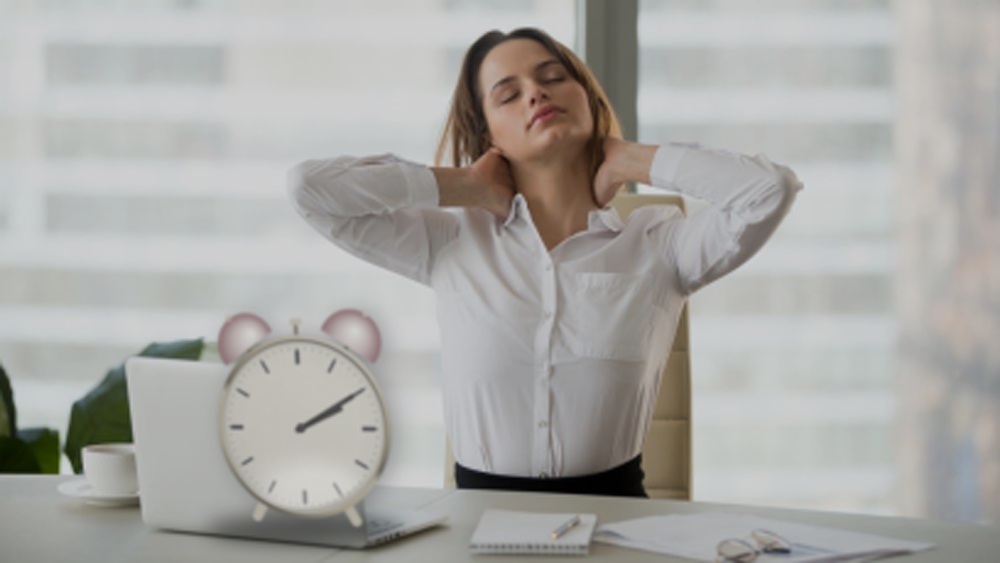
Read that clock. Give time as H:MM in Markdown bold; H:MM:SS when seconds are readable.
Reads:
**2:10**
